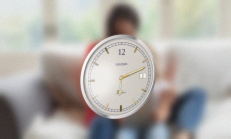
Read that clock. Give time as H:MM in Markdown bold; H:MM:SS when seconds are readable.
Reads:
**6:12**
